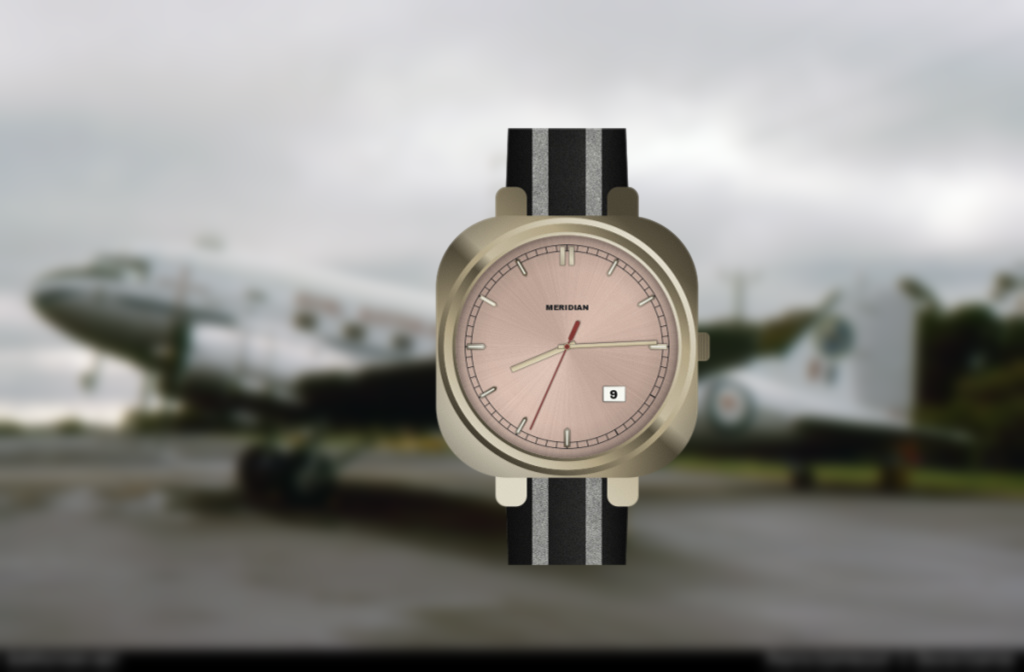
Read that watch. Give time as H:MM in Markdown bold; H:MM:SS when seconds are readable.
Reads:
**8:14:34**
